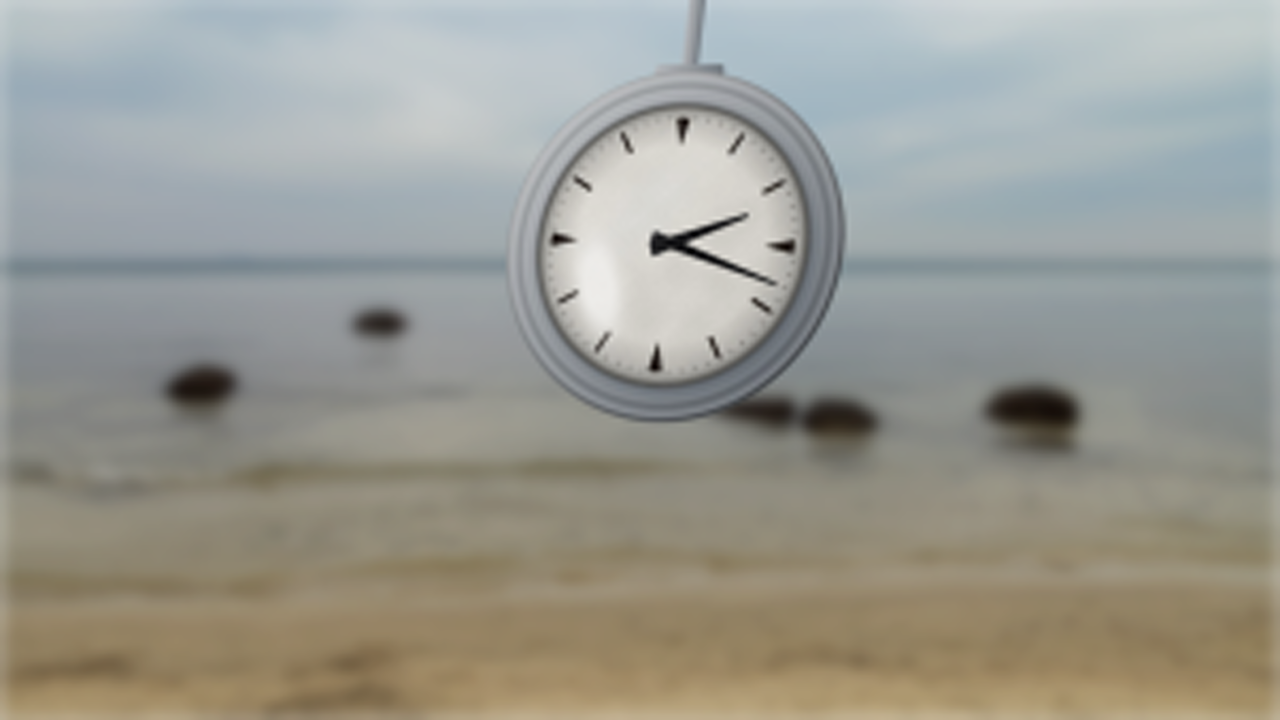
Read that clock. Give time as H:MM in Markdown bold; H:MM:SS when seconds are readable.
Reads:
**2:18**
